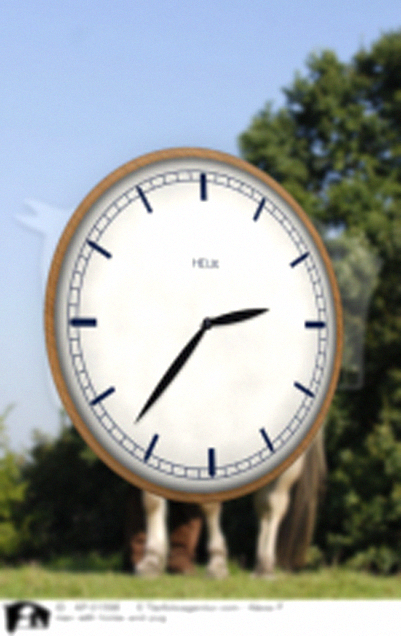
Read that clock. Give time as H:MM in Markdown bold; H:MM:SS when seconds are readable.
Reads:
**2:37**
